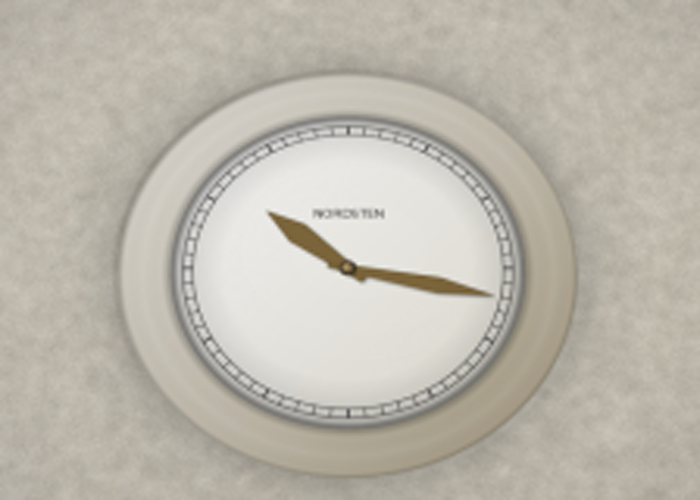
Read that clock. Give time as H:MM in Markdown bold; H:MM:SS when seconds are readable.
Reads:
**10:17**
